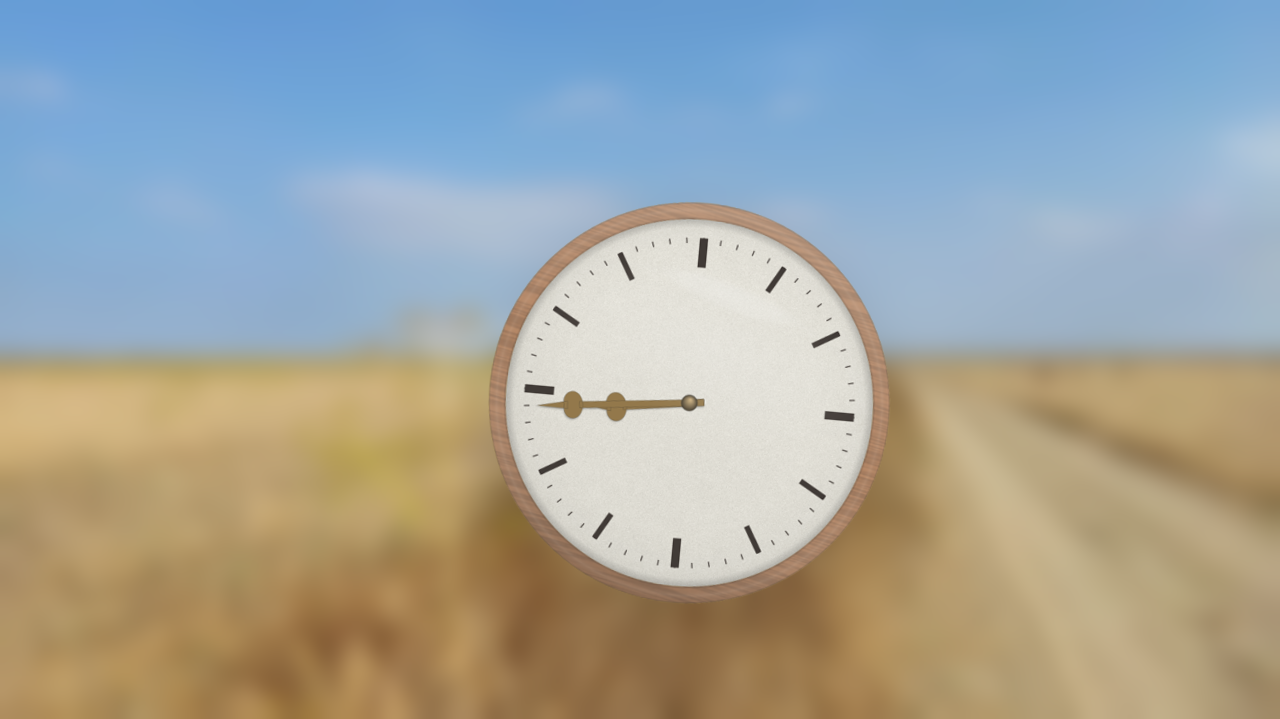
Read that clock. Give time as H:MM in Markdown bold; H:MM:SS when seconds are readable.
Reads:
**8:44**
